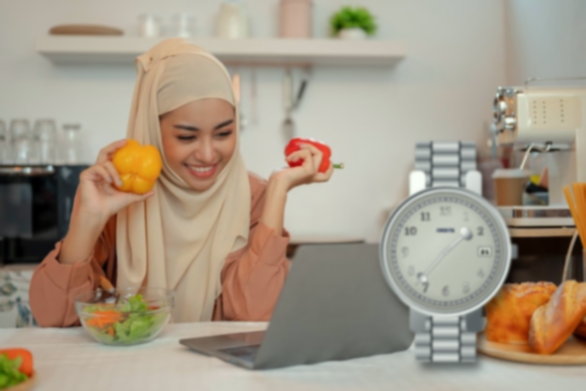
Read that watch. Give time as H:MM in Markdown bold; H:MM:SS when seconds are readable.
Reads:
**1:37**
